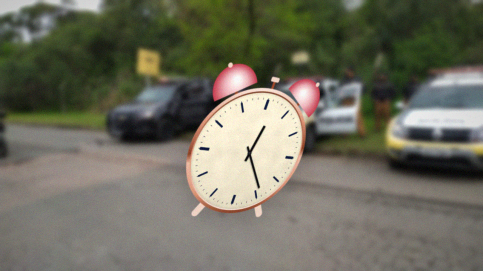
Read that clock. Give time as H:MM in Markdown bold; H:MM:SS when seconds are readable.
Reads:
**12:24**
